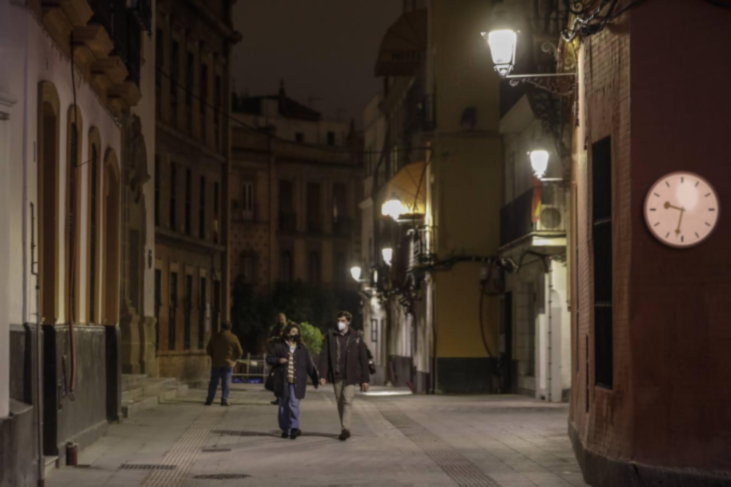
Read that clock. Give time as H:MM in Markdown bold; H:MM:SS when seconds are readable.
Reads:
**9:32**
